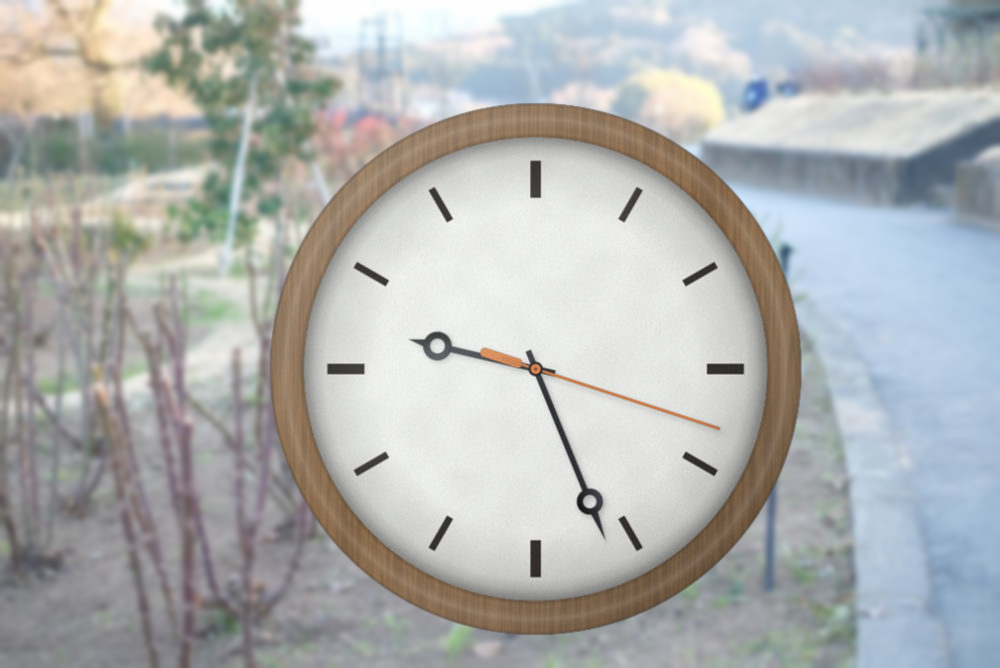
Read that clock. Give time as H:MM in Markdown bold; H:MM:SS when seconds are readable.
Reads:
**9:26:18**
